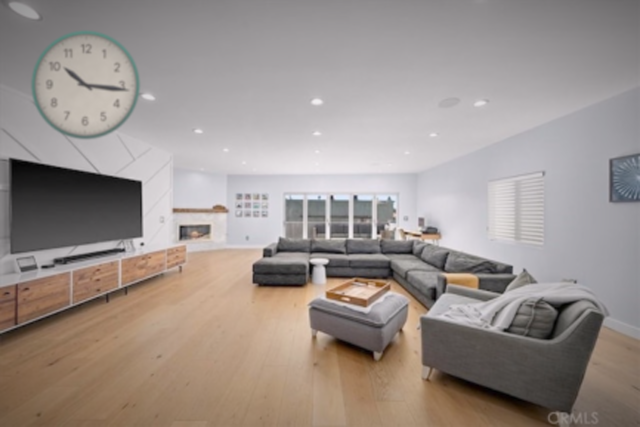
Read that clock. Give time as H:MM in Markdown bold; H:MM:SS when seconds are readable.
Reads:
**10:16**
